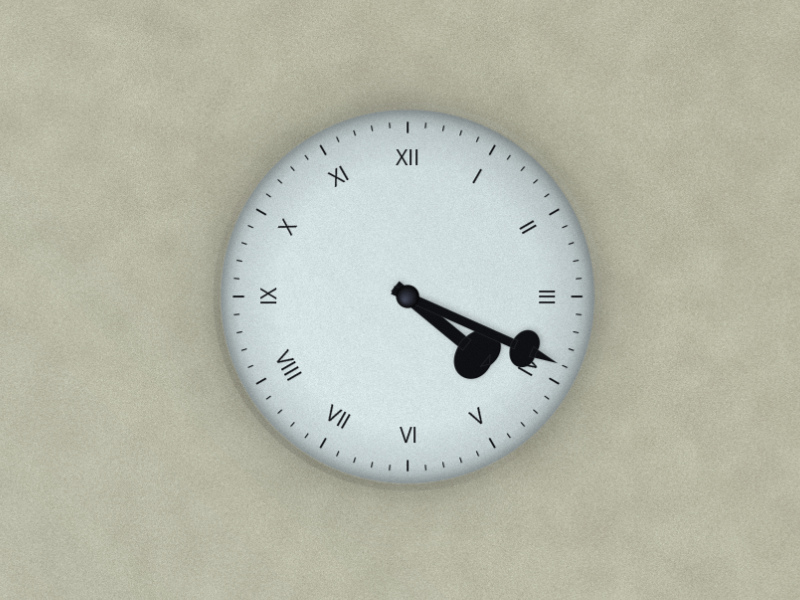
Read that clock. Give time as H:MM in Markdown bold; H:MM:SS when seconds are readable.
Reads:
**4:19**
